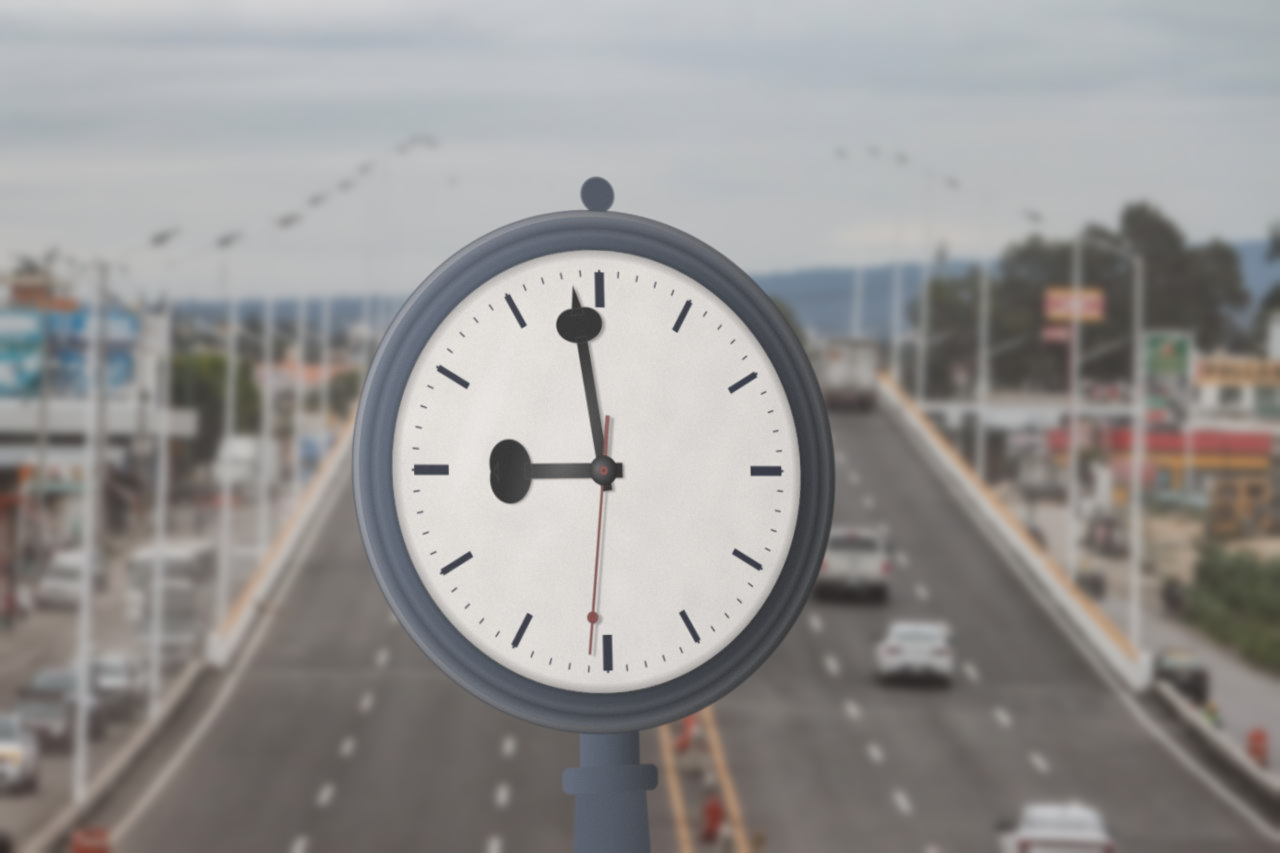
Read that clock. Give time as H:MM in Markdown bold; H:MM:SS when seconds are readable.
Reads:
**8:58:31**
